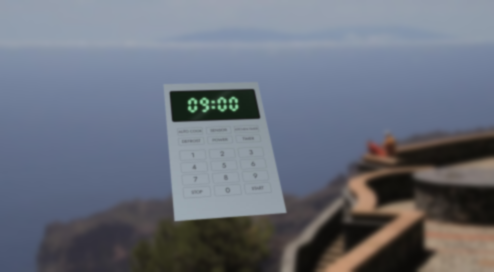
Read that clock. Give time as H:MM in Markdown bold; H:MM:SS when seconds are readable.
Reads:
**9:00**
